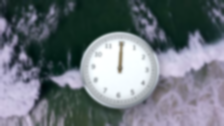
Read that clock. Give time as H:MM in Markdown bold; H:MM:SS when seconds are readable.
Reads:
**12:00**
